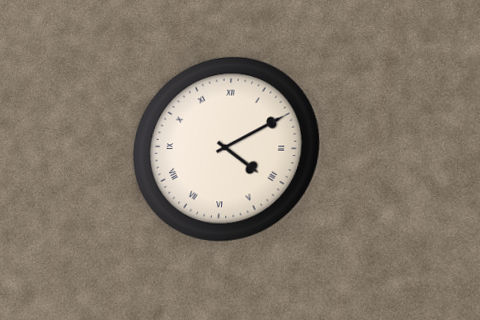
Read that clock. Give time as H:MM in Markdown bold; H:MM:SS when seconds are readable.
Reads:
**4:10**
